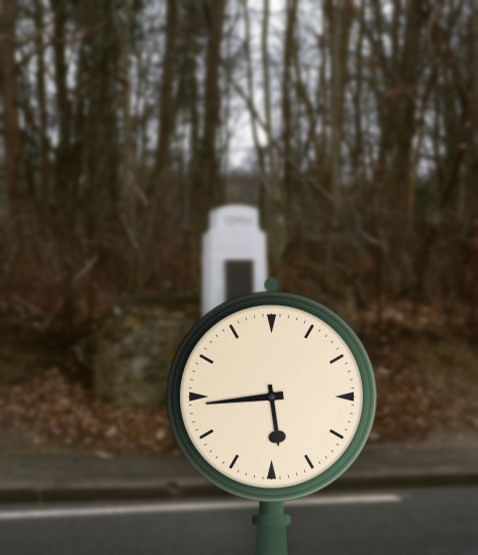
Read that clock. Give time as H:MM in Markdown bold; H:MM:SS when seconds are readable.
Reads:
**5:44**
